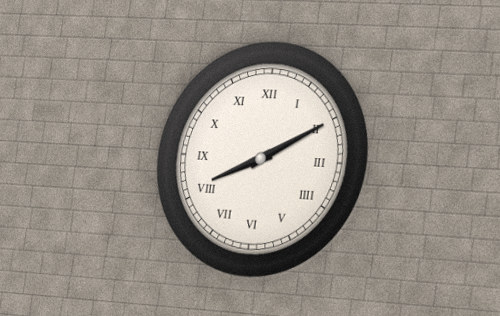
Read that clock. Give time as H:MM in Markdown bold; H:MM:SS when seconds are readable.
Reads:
**8:10**
